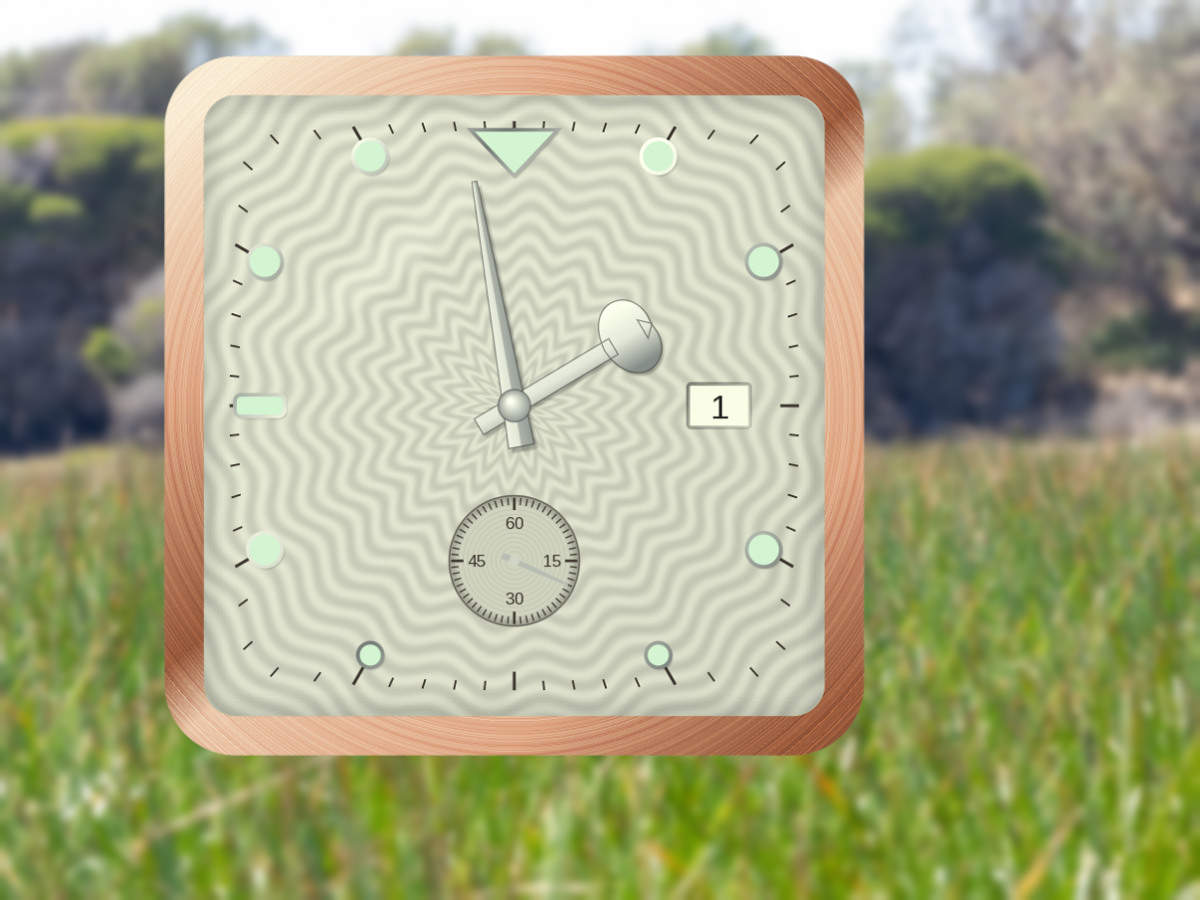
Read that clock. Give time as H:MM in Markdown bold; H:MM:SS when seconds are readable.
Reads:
**1:58:19**
